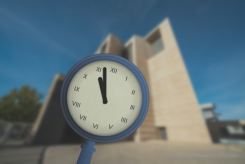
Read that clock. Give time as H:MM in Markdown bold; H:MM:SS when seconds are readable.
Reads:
**10:57**
